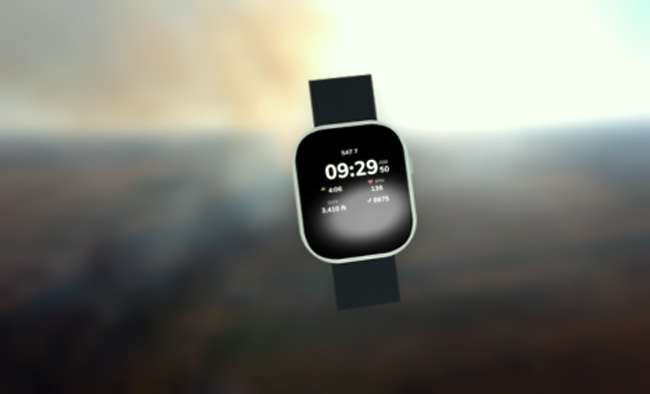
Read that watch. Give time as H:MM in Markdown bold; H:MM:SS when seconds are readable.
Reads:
**9:29**
